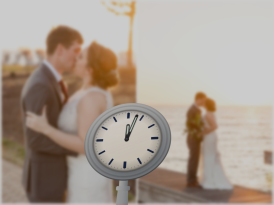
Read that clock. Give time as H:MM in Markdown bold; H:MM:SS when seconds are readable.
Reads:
**12:03**
